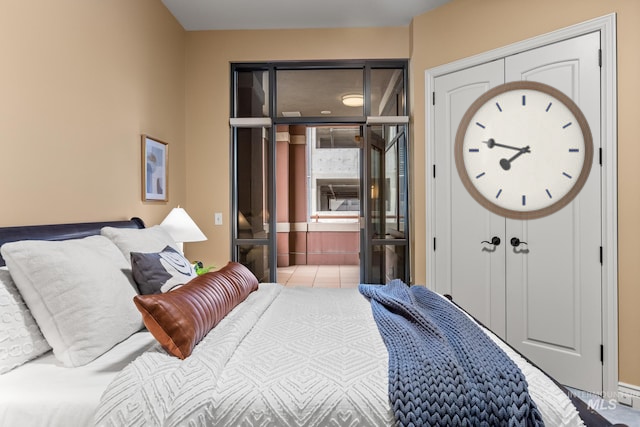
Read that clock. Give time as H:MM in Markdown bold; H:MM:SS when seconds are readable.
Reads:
**7:47**
